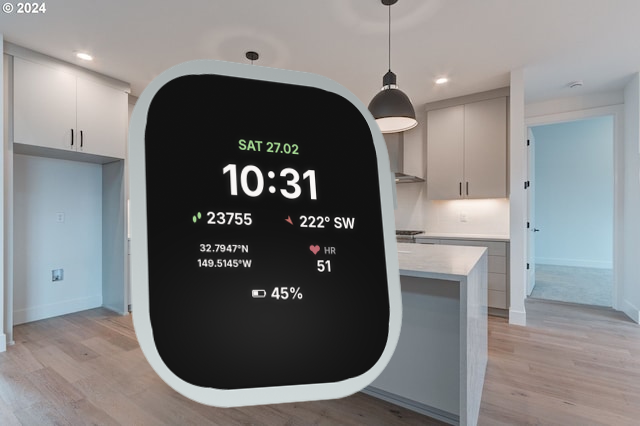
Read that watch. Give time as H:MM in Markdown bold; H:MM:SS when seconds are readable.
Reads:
**10:31**
